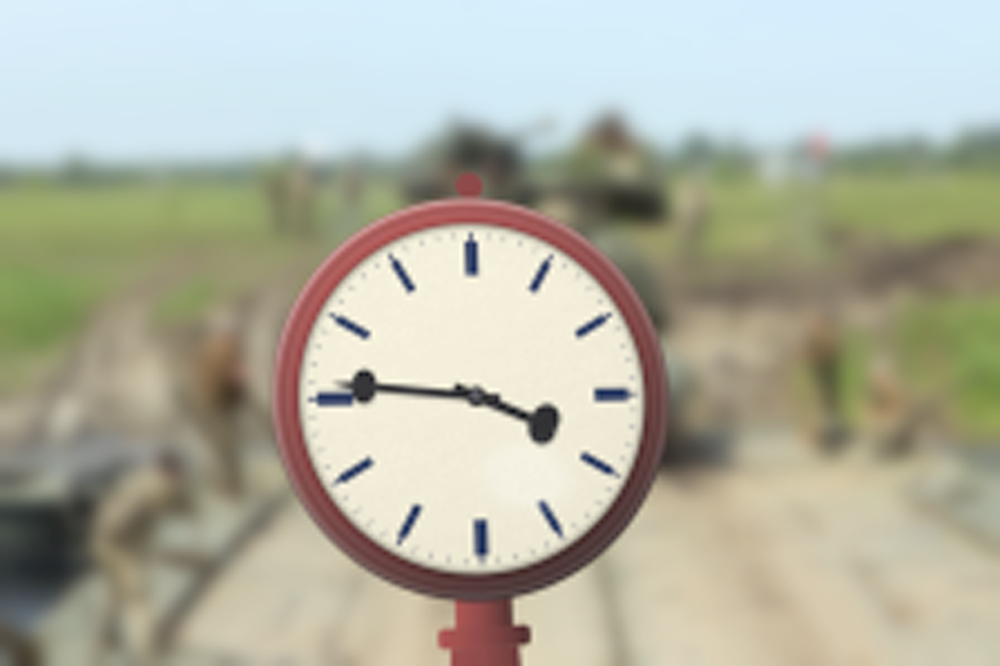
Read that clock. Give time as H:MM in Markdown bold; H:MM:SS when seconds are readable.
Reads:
**3:46**
